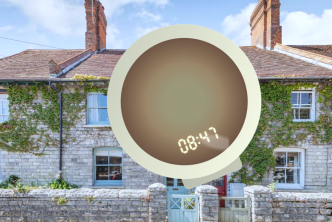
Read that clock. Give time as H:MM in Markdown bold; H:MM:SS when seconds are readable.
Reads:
**8:47**
